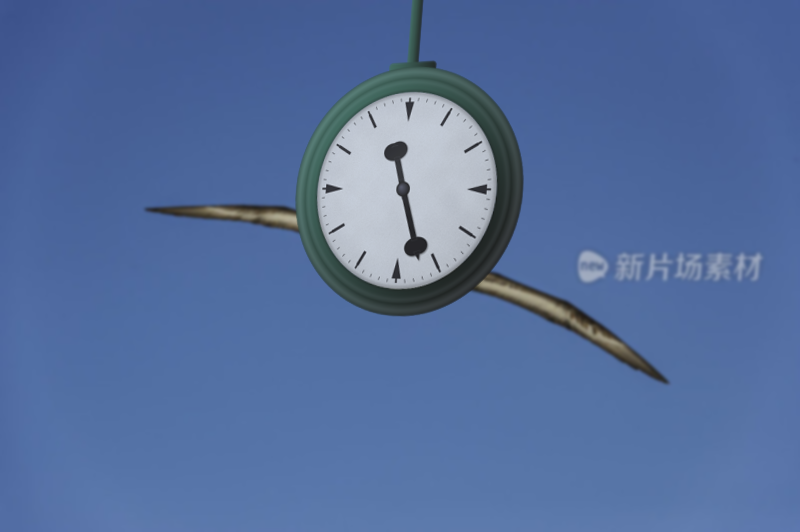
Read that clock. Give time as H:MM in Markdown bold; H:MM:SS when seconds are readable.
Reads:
**11:27**
